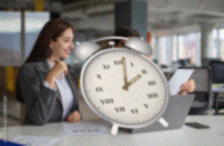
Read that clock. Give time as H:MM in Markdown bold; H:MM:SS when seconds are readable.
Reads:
**2:02**
